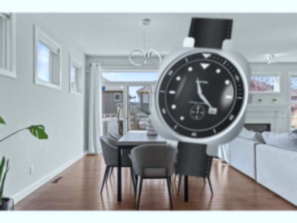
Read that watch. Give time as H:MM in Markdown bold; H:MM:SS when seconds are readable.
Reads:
**11:22**
